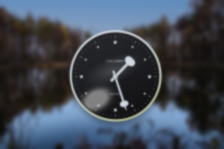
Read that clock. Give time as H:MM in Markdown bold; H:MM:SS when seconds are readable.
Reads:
**1:27**
